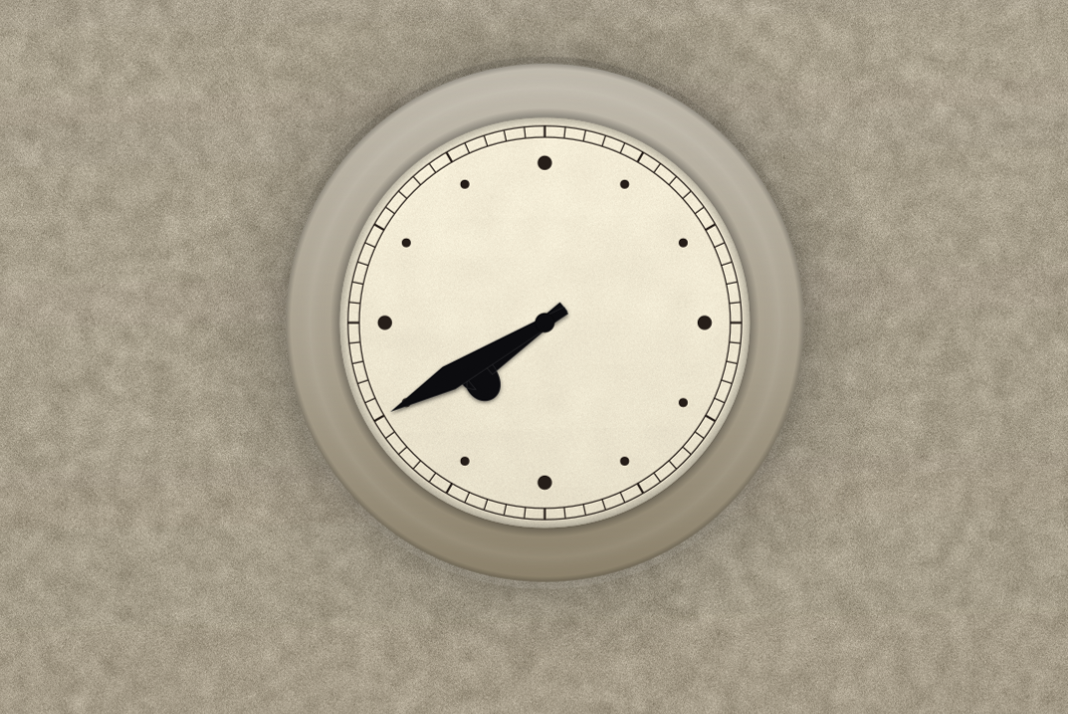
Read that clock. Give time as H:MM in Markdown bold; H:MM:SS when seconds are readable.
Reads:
**7:40**
